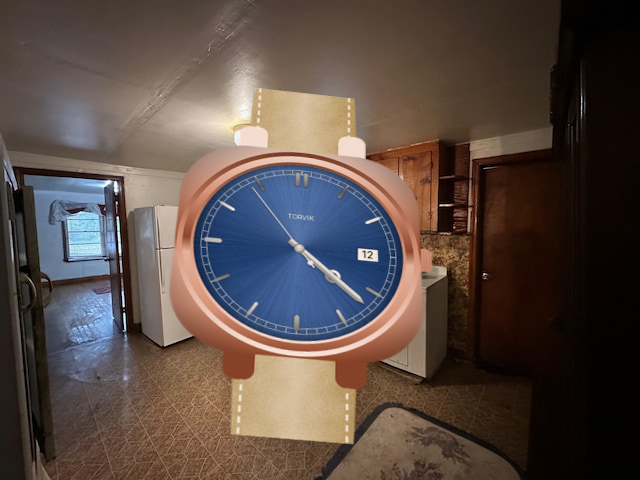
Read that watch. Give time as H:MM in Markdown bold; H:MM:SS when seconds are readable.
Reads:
**4:21:54**
